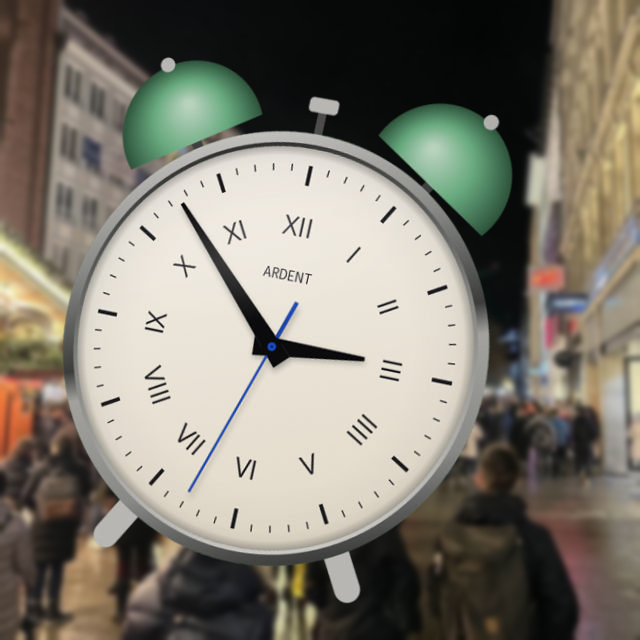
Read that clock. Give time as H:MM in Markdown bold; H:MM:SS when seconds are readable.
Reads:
**2:52:33**
